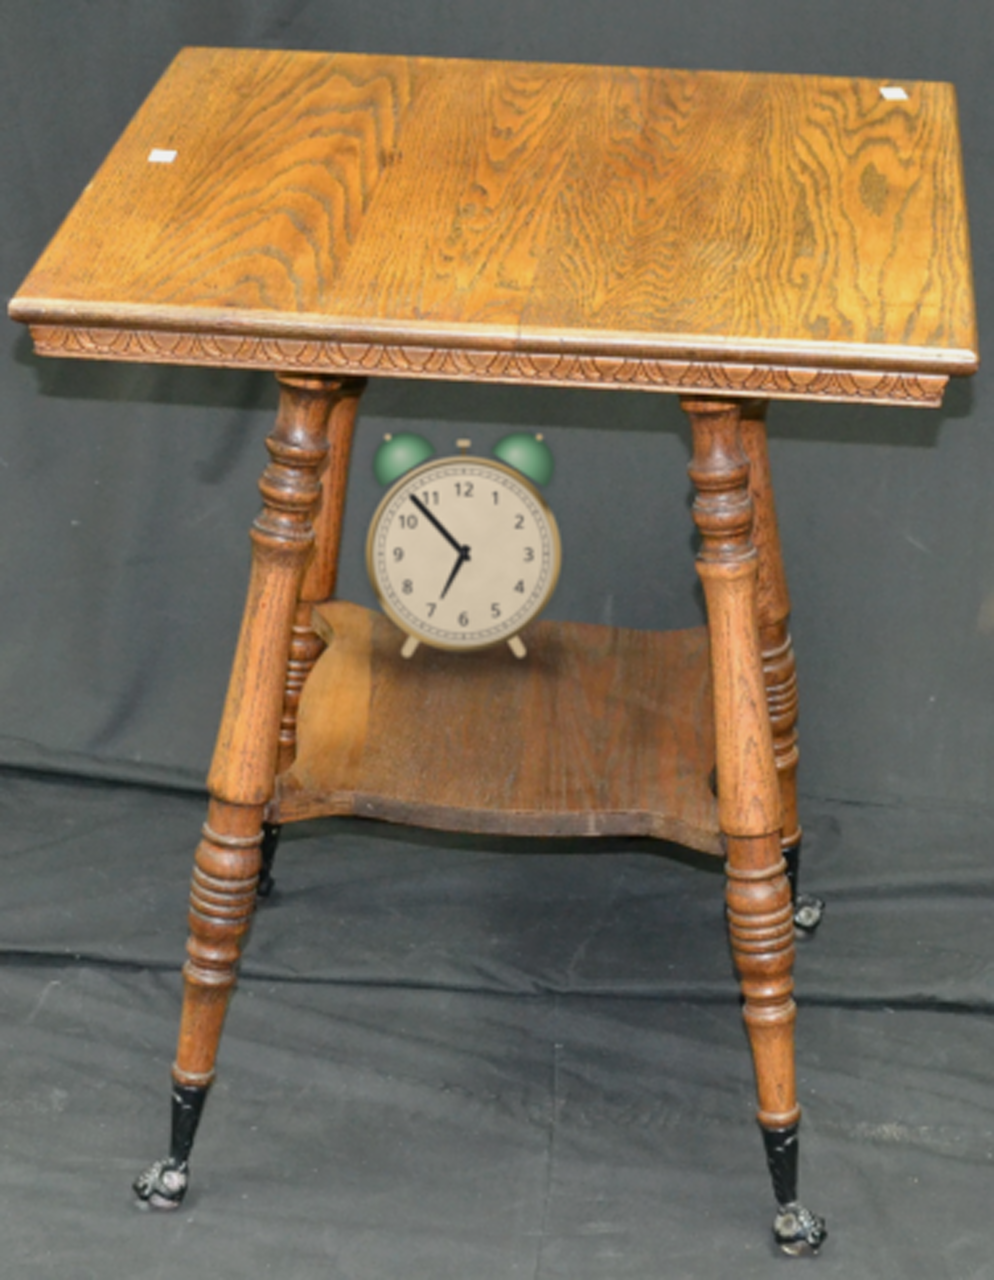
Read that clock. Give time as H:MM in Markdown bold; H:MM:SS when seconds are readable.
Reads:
**6:53**
